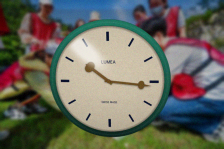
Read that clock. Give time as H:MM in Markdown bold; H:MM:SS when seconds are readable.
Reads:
**10:16**
